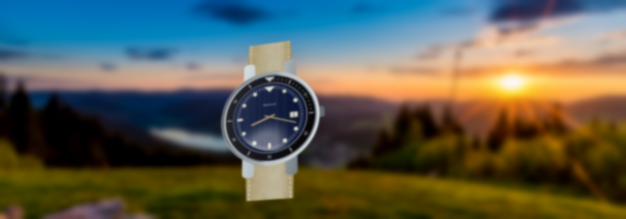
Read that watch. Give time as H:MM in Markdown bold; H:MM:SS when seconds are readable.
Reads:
**8:18**
